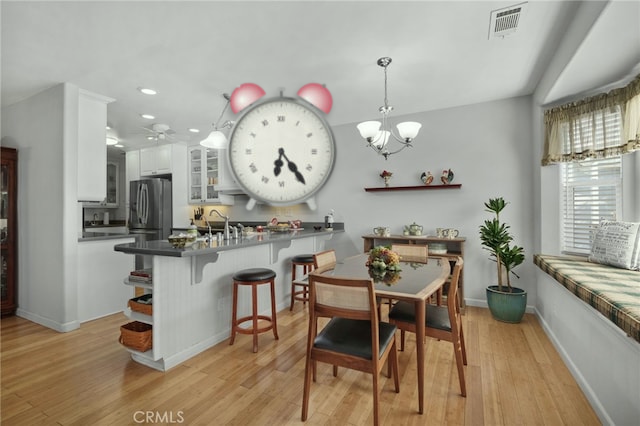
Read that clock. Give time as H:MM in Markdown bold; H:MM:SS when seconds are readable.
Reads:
**6:24**
